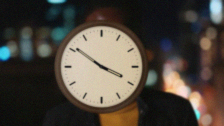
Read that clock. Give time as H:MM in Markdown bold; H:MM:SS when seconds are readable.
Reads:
**3:51**
